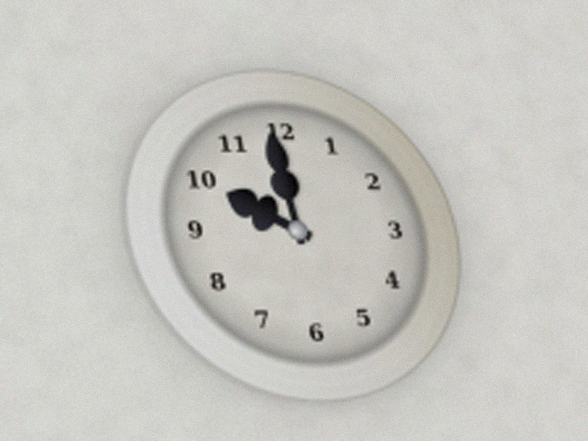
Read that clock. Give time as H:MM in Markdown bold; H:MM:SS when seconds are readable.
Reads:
**9:59**
